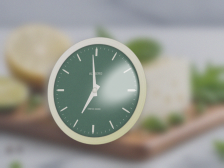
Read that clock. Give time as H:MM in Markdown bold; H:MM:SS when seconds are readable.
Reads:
**6:59**
